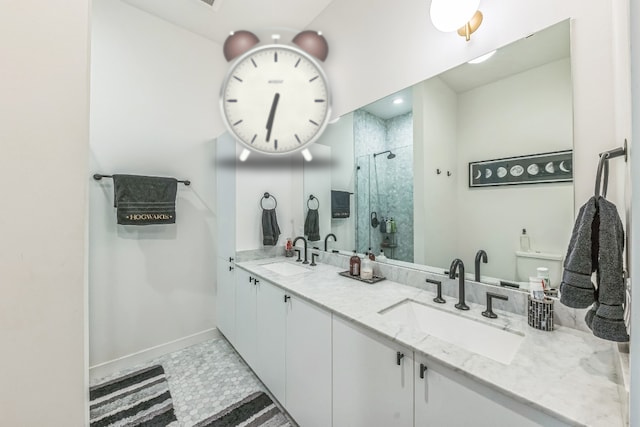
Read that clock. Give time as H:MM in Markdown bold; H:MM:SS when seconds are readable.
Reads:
**6:32**
